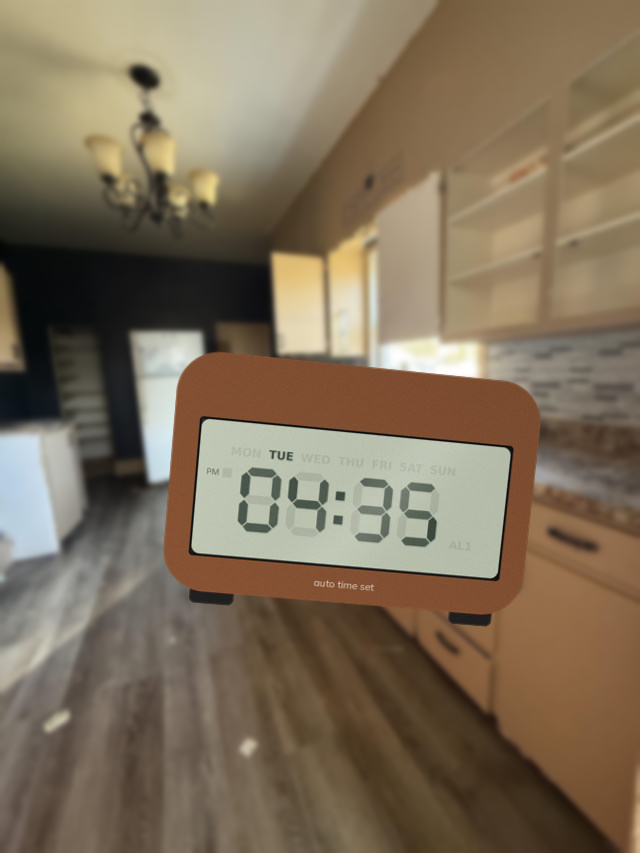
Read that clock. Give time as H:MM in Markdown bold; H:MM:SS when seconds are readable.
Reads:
**4:35**
